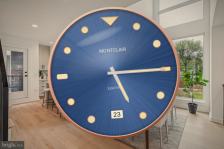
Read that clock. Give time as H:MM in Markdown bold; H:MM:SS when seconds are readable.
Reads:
**5:15**
